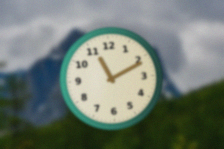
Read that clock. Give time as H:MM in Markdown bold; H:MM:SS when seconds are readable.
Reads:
**11:11**
